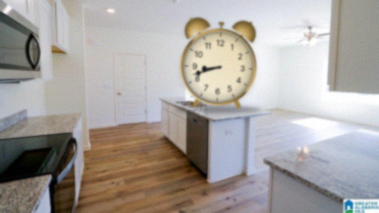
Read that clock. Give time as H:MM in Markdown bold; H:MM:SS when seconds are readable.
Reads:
**8:42**
